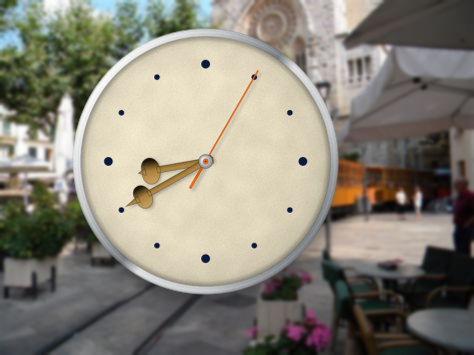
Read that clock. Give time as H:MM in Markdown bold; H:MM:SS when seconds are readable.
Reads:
**8:40:05**
